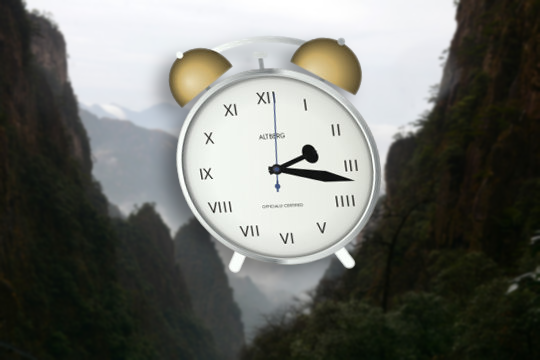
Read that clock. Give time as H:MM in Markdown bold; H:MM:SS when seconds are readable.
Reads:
**2:17:01**
